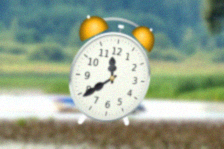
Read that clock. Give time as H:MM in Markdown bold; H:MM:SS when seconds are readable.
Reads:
**11:39**
